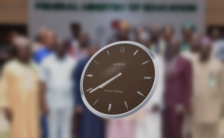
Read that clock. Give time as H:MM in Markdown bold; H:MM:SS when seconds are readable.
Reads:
**7:39**
